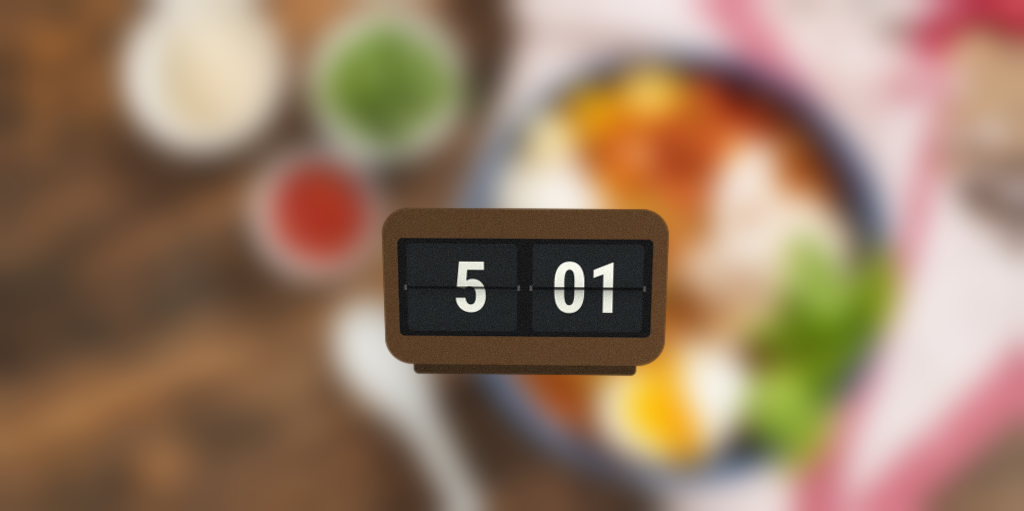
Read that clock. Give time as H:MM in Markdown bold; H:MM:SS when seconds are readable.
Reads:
**5:01**
